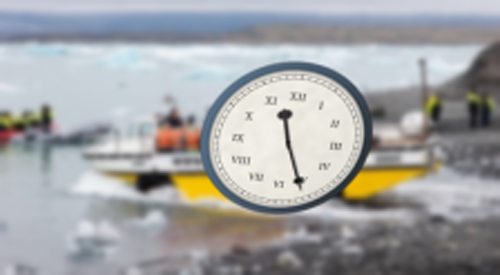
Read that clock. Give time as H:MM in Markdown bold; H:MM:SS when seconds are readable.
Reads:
**11:26**
